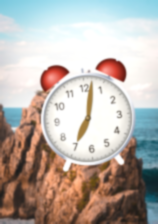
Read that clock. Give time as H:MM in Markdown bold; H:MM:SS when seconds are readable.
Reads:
**7:02**
